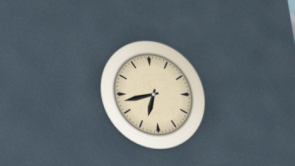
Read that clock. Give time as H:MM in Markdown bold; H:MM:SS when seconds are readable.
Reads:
**6:43**
